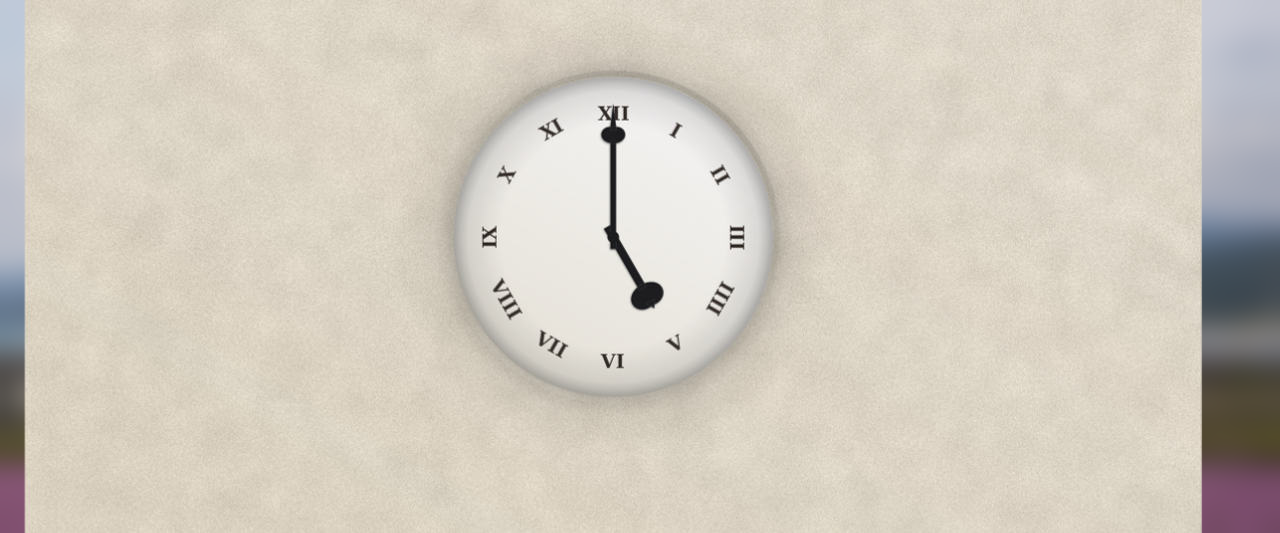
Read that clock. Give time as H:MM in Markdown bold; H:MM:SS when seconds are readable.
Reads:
**5:00**
